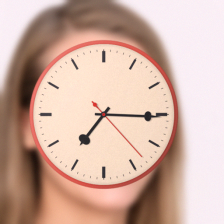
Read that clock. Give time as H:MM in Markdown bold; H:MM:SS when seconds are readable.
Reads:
**7:15:23**
